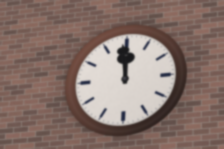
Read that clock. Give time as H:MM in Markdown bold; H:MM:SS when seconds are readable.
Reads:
**11:59**
